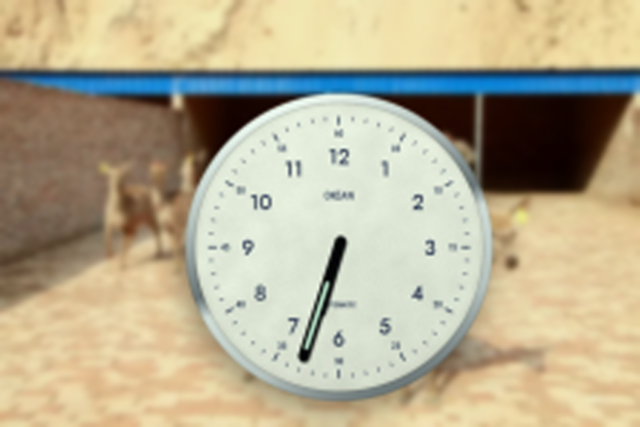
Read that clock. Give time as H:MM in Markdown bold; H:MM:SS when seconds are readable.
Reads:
**6:33**
